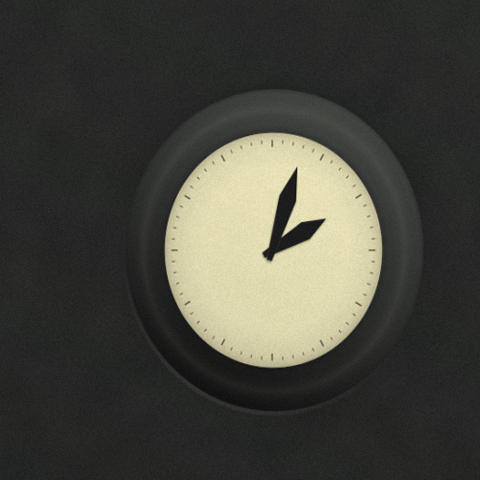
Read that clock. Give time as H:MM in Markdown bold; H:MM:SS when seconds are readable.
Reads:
**2:03**
